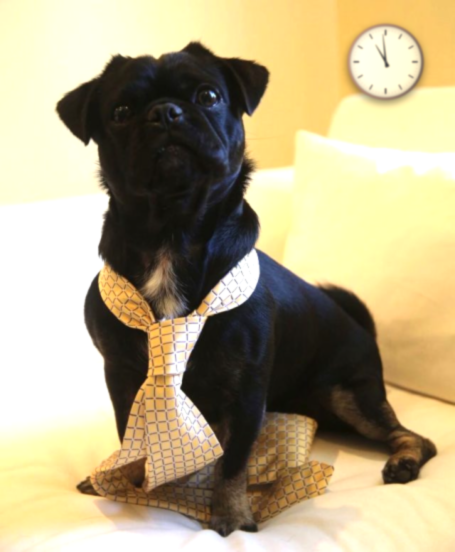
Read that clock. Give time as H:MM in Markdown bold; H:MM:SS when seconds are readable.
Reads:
**10:59**
